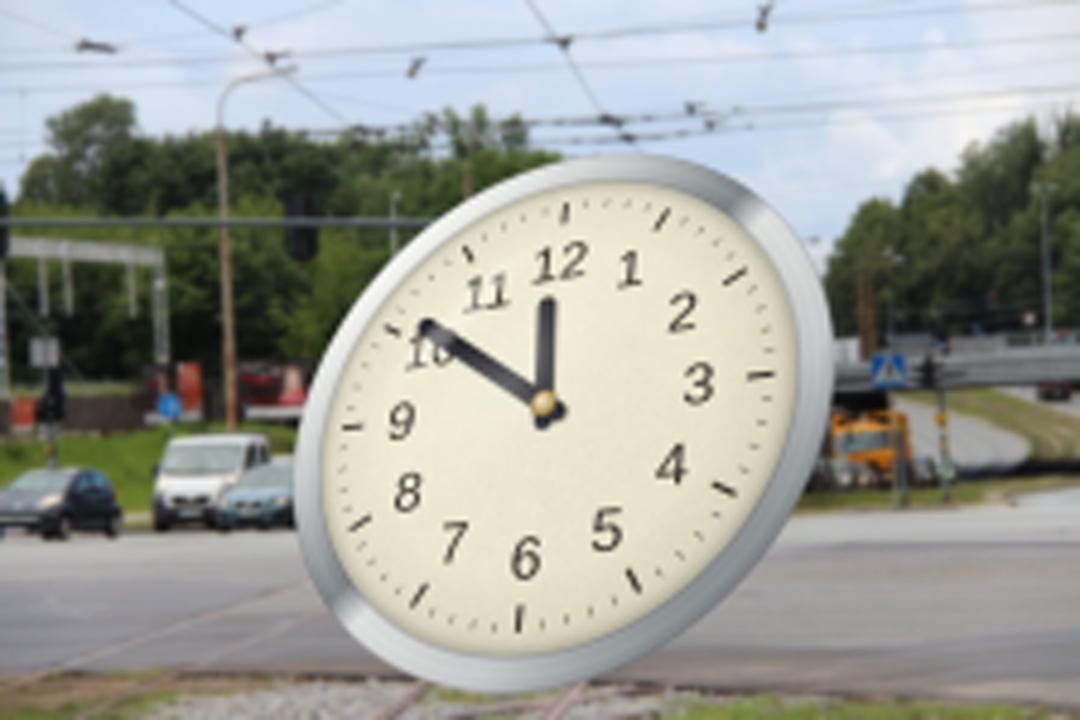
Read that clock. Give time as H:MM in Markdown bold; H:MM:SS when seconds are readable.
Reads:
**11:51**
